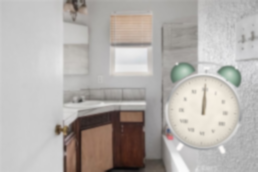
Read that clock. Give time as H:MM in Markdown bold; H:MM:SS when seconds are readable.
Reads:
**12:00**
